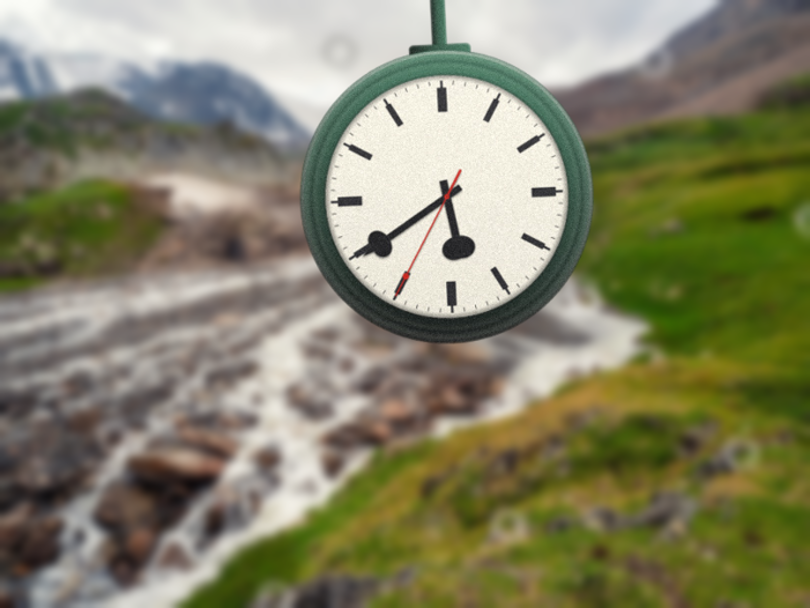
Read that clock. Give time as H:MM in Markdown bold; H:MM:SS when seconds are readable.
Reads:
**5:39:35**
